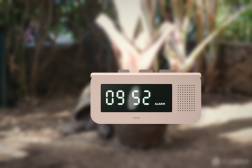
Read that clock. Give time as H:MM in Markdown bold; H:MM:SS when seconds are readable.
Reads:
**9:52**
